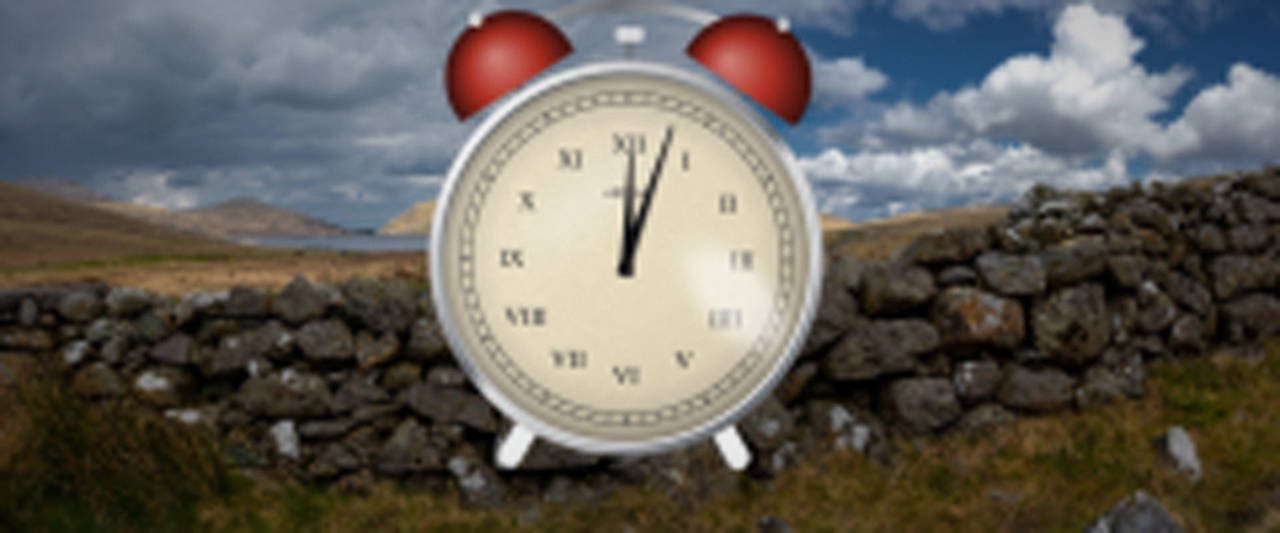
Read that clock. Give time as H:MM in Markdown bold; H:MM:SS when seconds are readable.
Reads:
**12:03**
